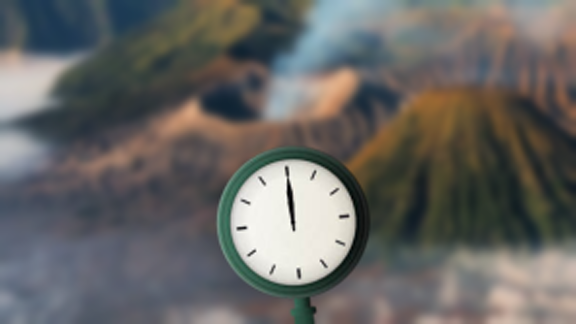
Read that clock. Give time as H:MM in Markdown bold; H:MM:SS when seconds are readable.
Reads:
**12:00**
